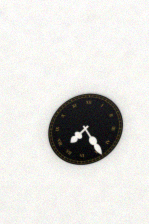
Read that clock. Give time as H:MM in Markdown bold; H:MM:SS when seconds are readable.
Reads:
**7:24**
